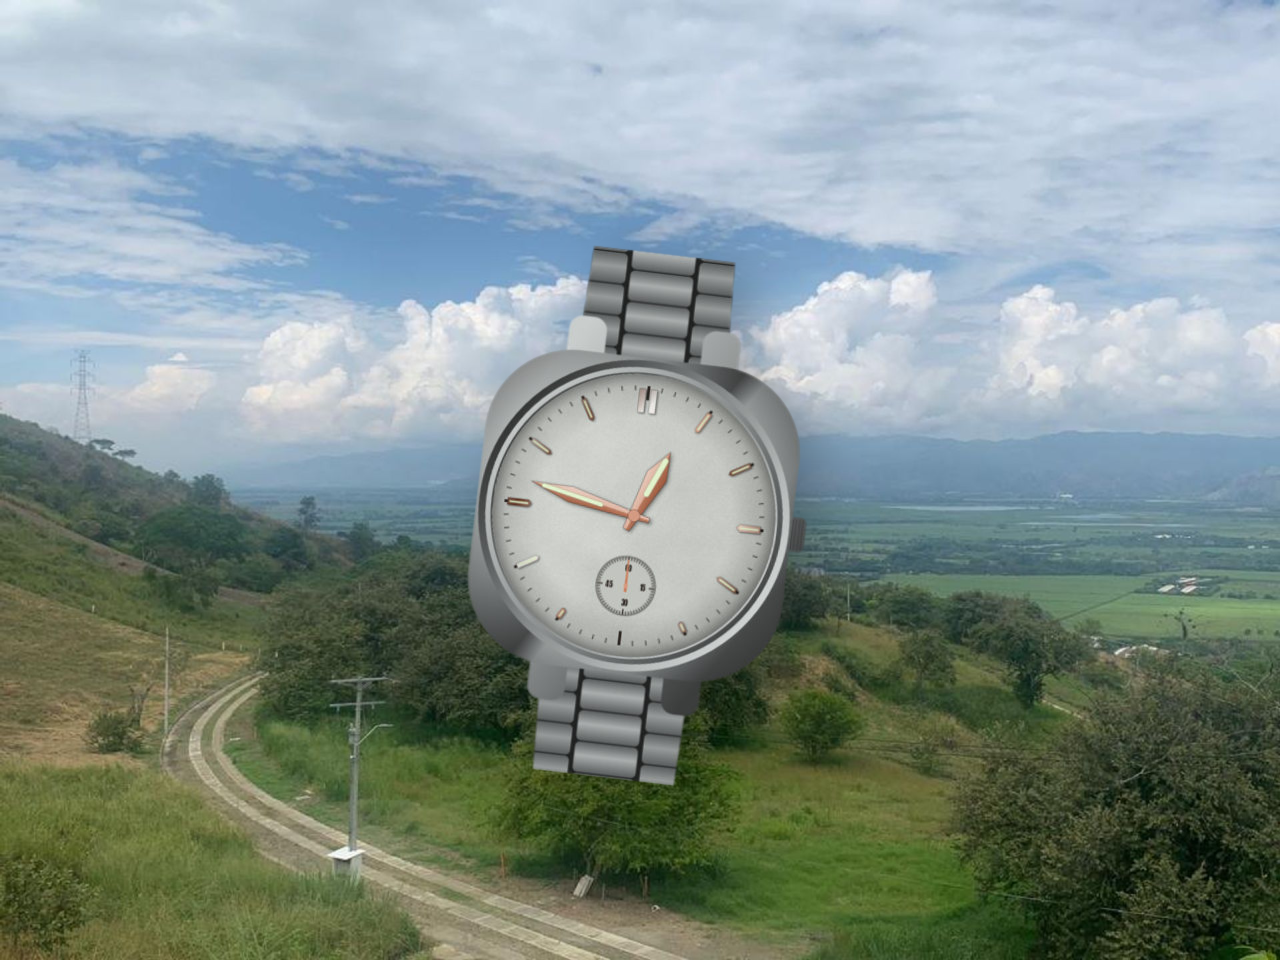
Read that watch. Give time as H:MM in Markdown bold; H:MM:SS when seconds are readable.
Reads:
**12:47**
